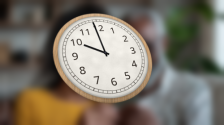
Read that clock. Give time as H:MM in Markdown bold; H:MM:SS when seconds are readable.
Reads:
**9:59**
